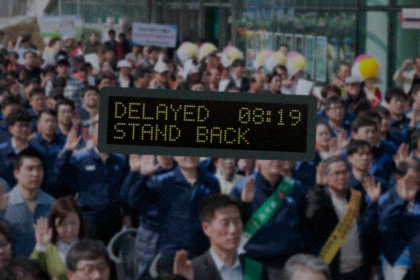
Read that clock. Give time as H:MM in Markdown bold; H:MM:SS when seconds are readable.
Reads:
**8:19**
